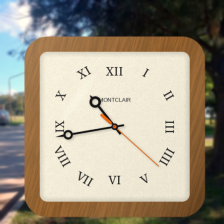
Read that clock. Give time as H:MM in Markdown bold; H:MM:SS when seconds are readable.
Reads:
**10:43:22**
